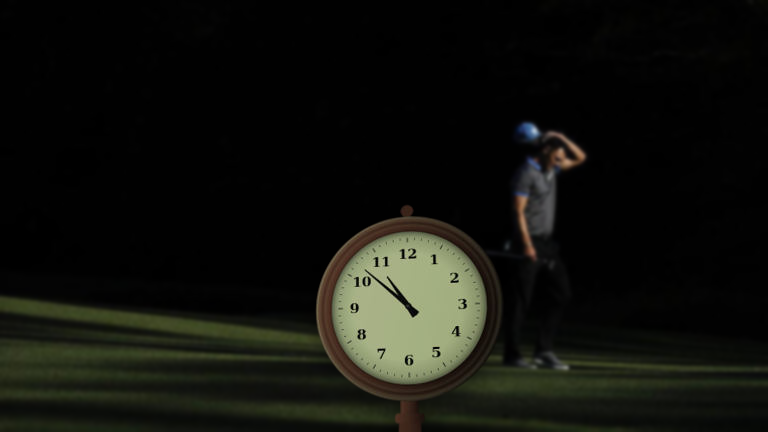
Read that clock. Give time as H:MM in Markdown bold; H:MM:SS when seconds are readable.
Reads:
**10:52**
